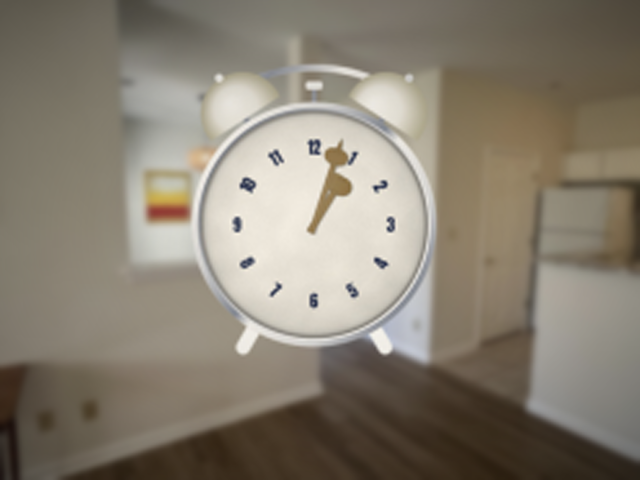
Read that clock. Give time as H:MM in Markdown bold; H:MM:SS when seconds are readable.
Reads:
**1:03**
